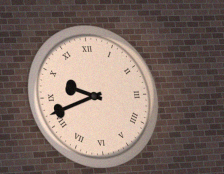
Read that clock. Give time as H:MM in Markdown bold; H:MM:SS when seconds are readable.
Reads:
**9:42**
